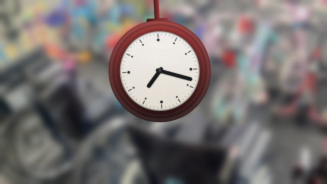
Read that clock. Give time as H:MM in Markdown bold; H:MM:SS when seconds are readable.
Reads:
**7:18**
